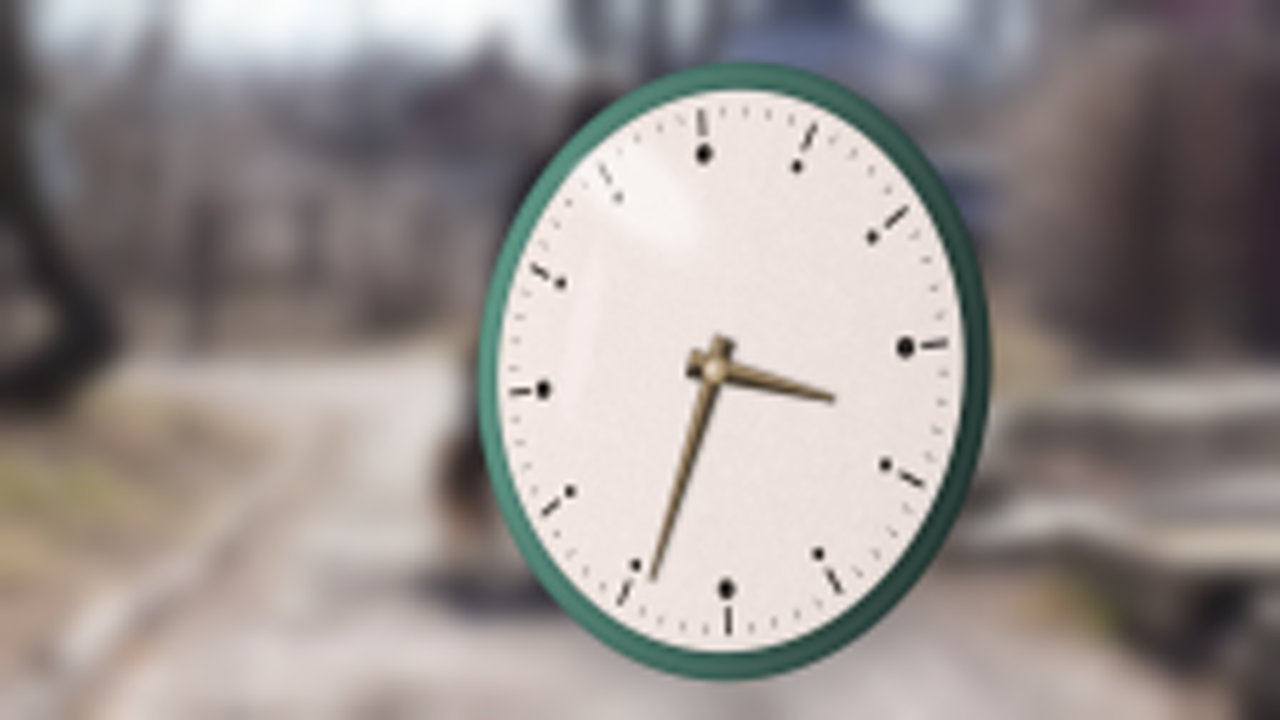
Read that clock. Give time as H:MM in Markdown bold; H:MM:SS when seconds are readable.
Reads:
**3:34**
